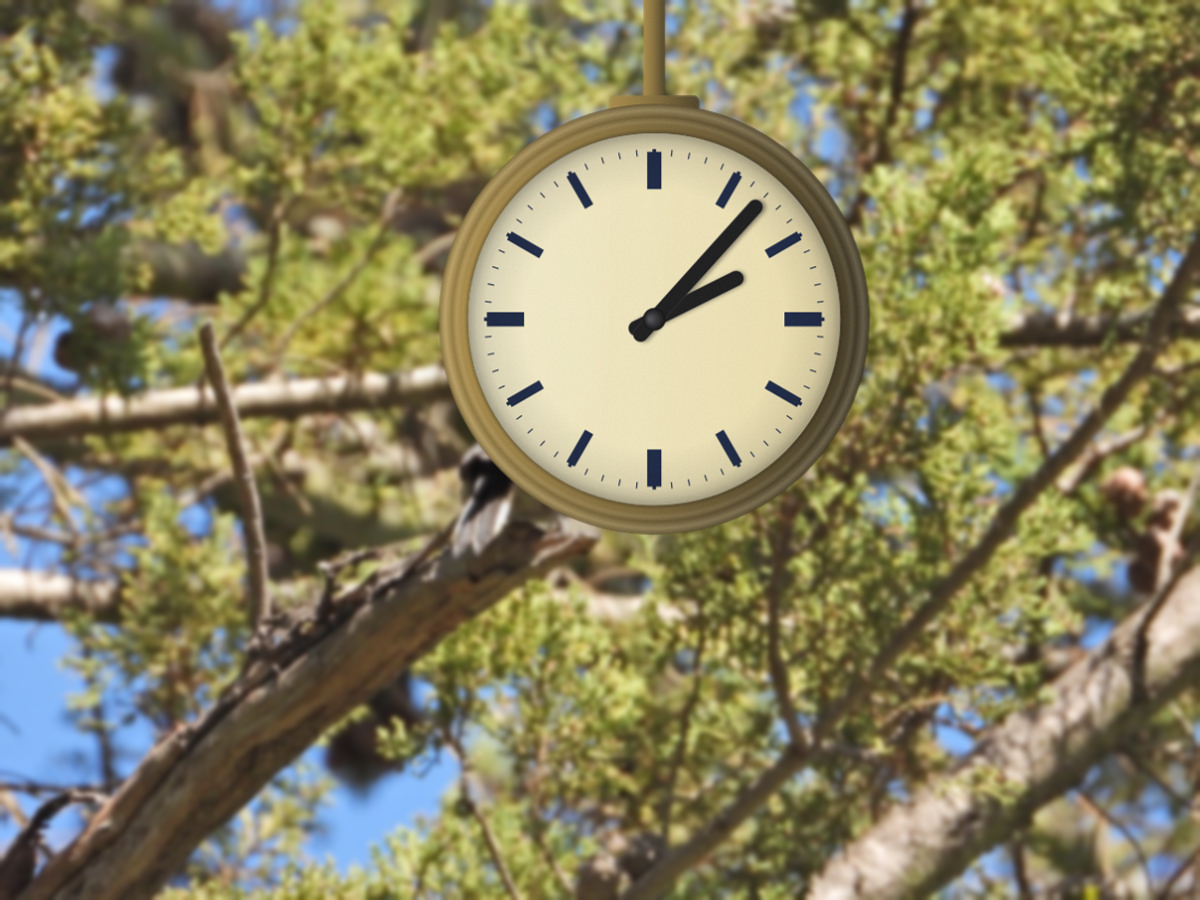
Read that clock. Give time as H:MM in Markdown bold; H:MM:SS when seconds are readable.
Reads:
**2:07**
